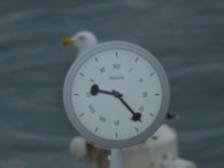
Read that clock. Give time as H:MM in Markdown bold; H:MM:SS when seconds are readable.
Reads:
**9:23**
